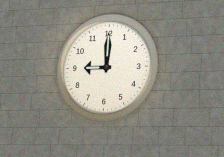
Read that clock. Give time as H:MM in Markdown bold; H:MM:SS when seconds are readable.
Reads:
**9:00**
